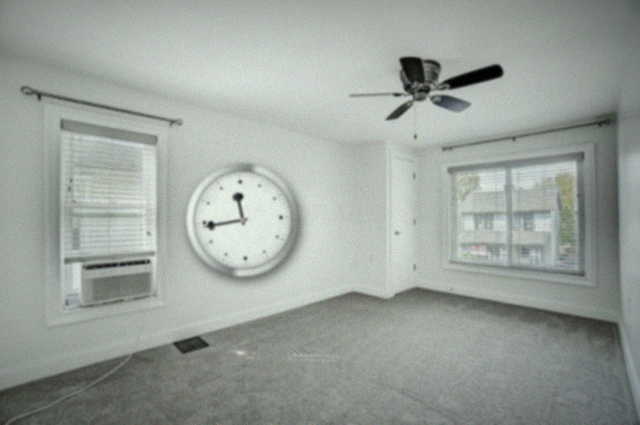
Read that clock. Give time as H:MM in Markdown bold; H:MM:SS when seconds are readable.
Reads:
**11:44**
